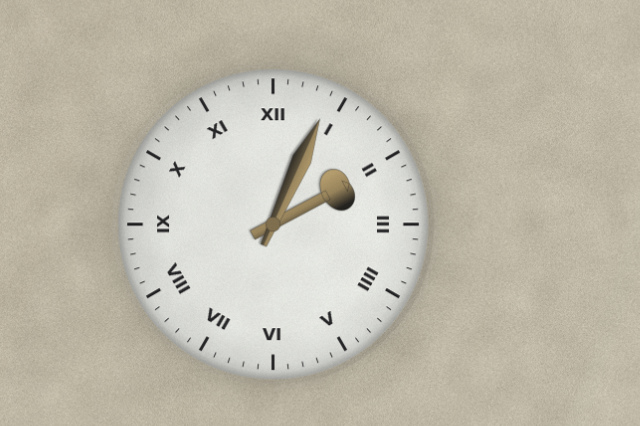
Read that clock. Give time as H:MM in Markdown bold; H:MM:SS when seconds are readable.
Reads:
**2:04**
